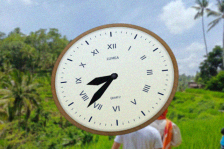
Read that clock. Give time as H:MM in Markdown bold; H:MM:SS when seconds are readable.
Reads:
**8:37**
